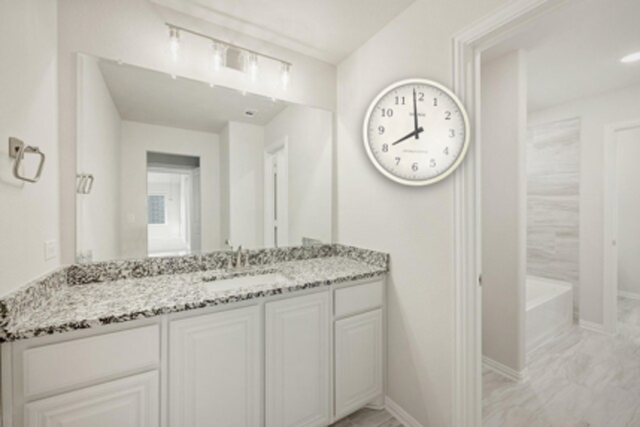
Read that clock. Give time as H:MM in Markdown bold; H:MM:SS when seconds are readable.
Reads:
**7:59**
